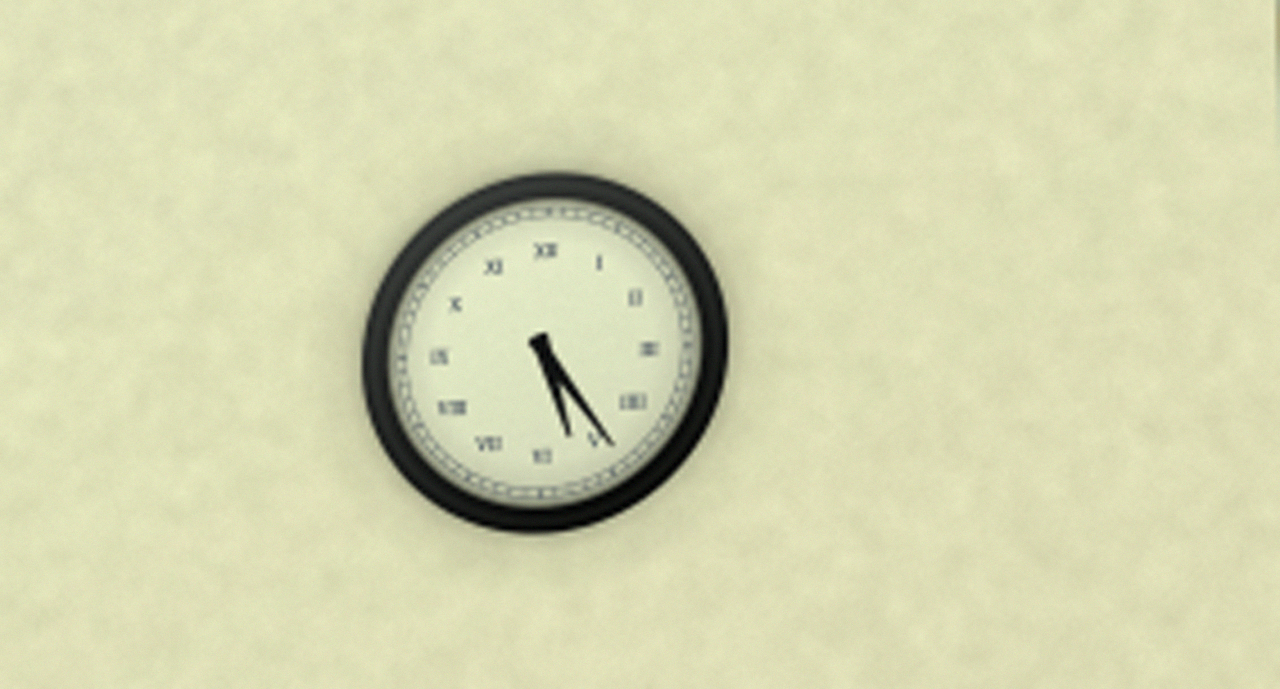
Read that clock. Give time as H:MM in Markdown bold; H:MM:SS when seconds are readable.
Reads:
**5:24**
